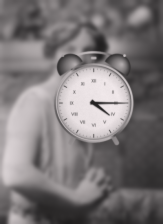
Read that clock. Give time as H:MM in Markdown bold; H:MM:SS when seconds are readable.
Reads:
**4:15**
